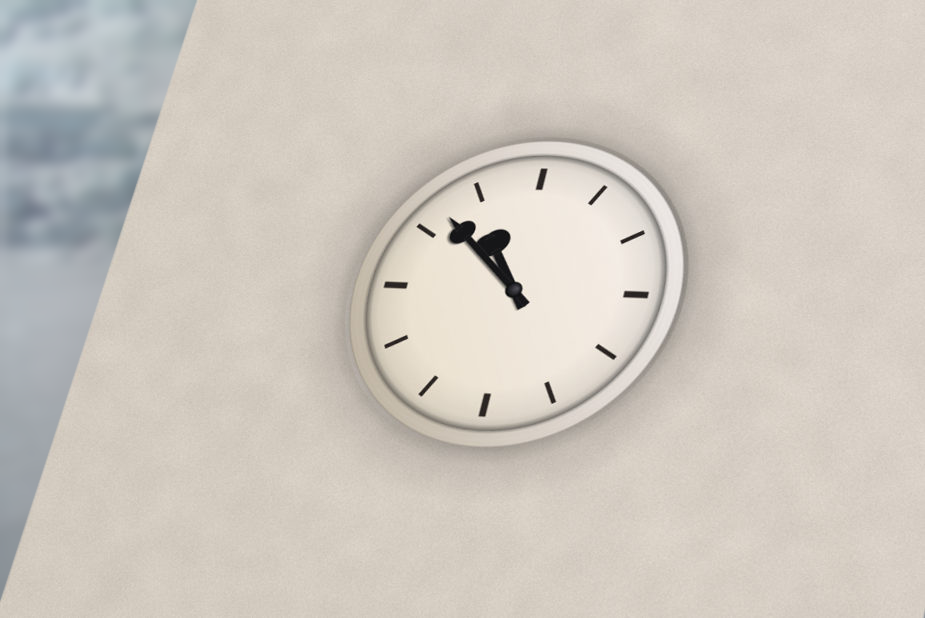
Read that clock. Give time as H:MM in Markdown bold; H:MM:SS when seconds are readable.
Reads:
**10:52**
